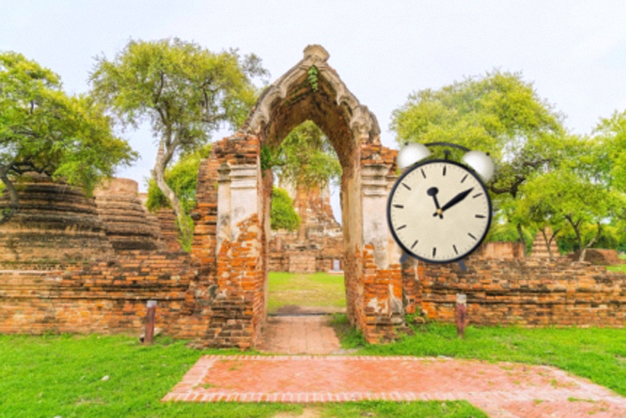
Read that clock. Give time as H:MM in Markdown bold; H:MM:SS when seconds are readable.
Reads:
**11:08**
